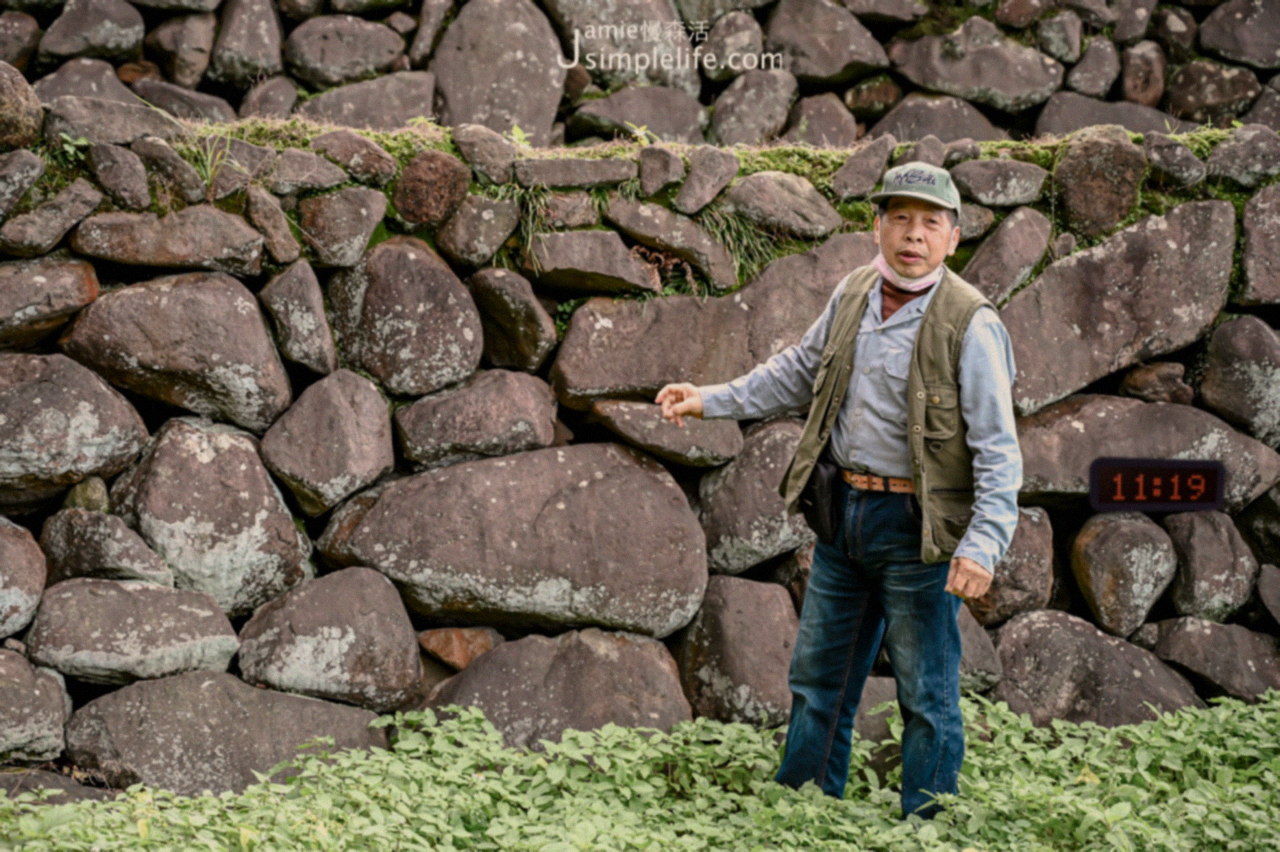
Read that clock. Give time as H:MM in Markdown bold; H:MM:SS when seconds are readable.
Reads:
**11:19**
